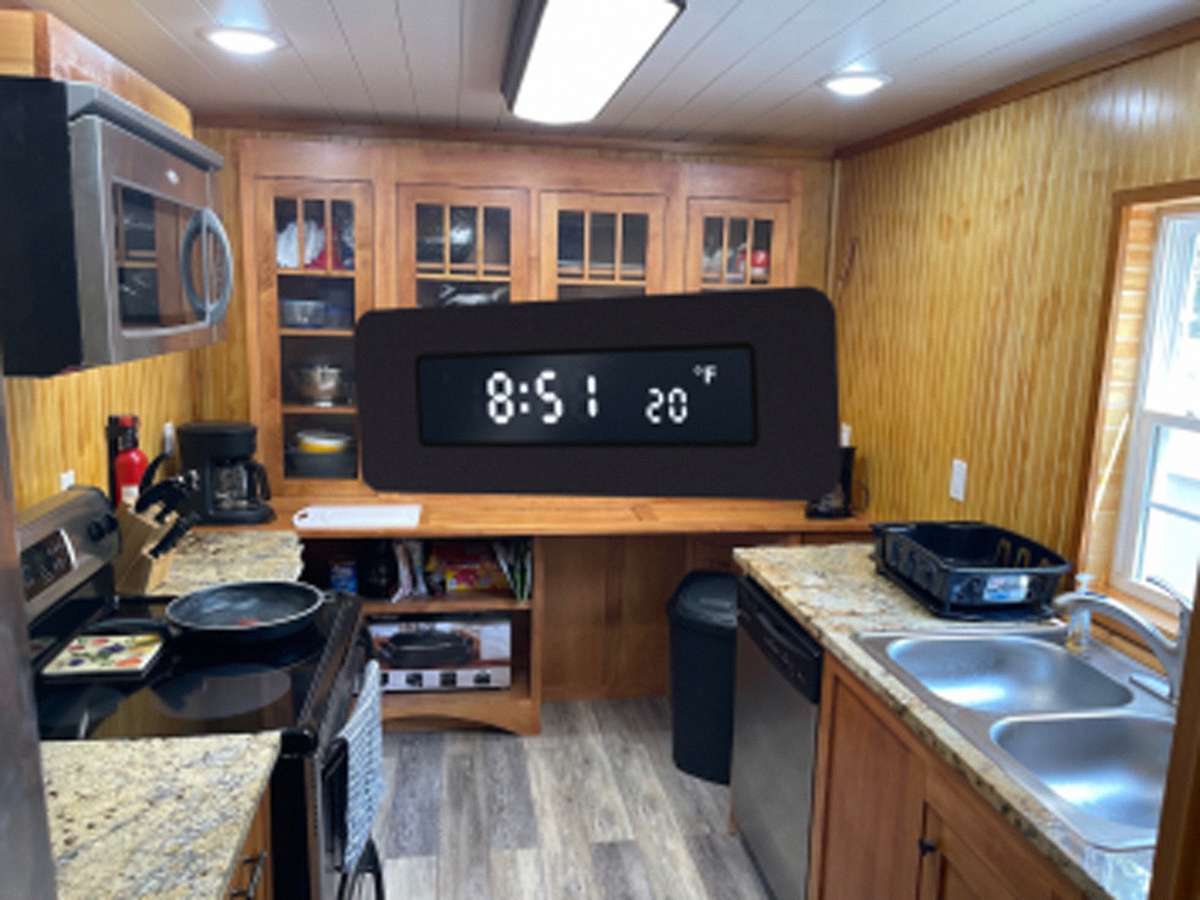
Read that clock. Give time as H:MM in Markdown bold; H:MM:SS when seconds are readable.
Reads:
**8:51**
